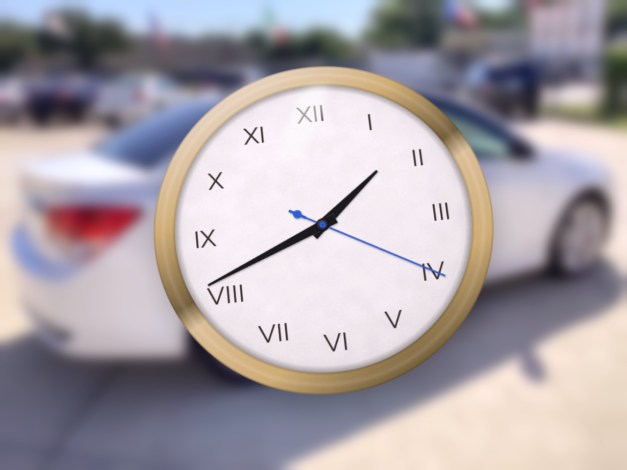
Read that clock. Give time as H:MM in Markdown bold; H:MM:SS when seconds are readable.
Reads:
**1:41:20**
